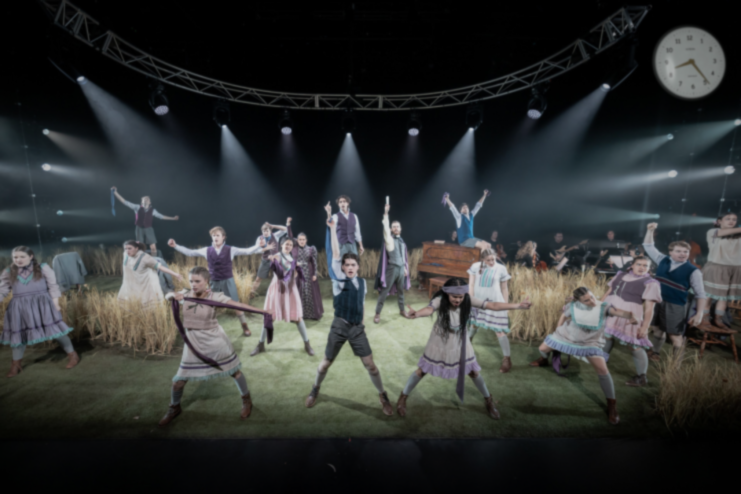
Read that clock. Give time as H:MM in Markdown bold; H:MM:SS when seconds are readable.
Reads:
**8:24**
